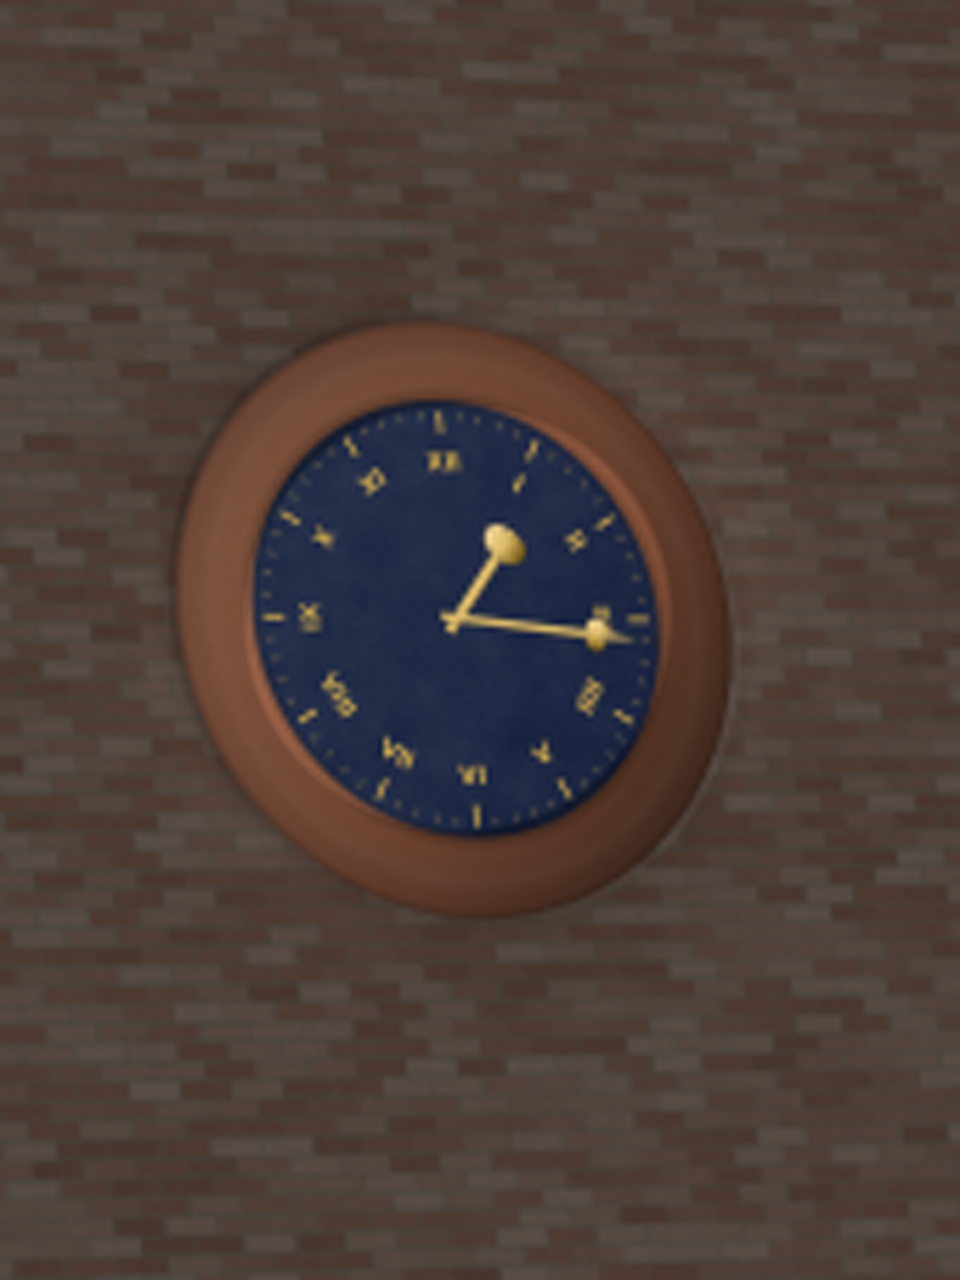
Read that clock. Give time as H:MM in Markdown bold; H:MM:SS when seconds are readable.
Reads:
**1:16**
